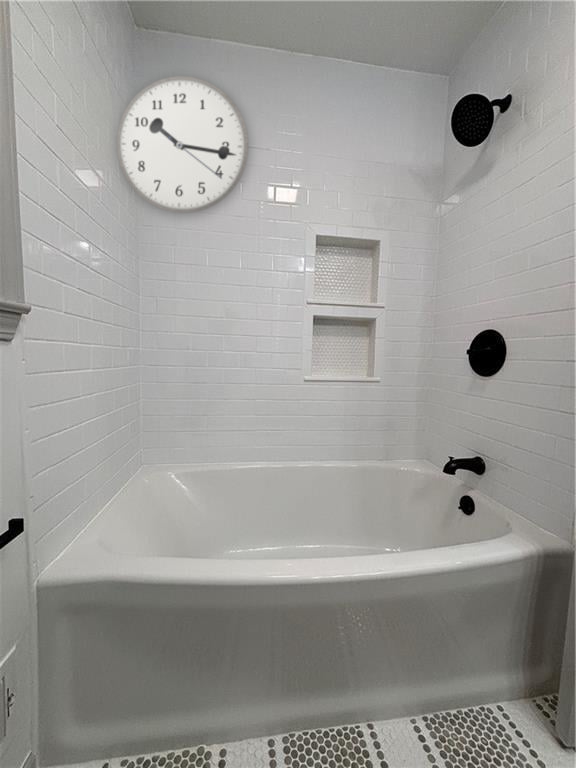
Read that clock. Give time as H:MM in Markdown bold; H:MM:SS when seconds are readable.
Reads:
**10:16:21**
